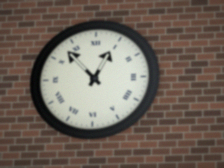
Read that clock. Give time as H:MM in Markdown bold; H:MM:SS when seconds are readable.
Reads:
**12:53**
